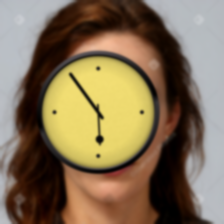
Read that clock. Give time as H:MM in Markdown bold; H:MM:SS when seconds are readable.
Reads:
**5:54**
